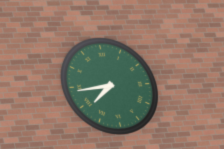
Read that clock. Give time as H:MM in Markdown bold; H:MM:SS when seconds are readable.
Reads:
**7:44**
